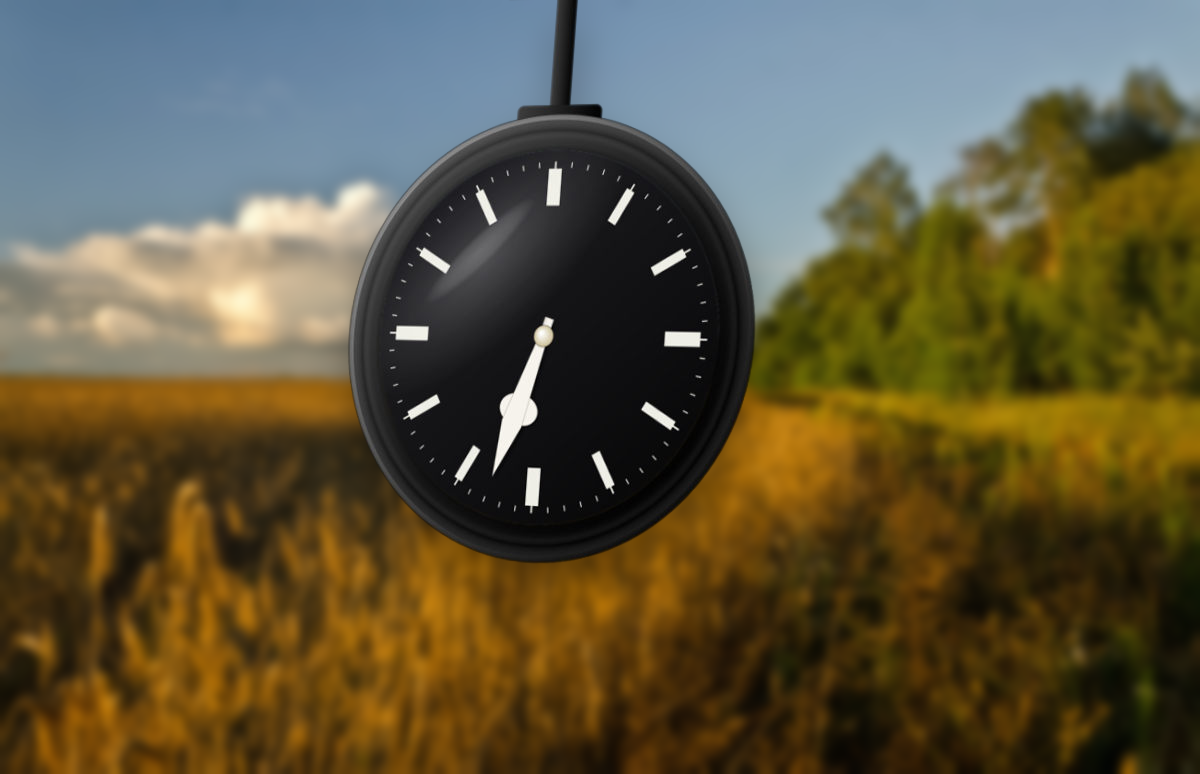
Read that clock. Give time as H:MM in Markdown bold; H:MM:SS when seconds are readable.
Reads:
**6:33**
